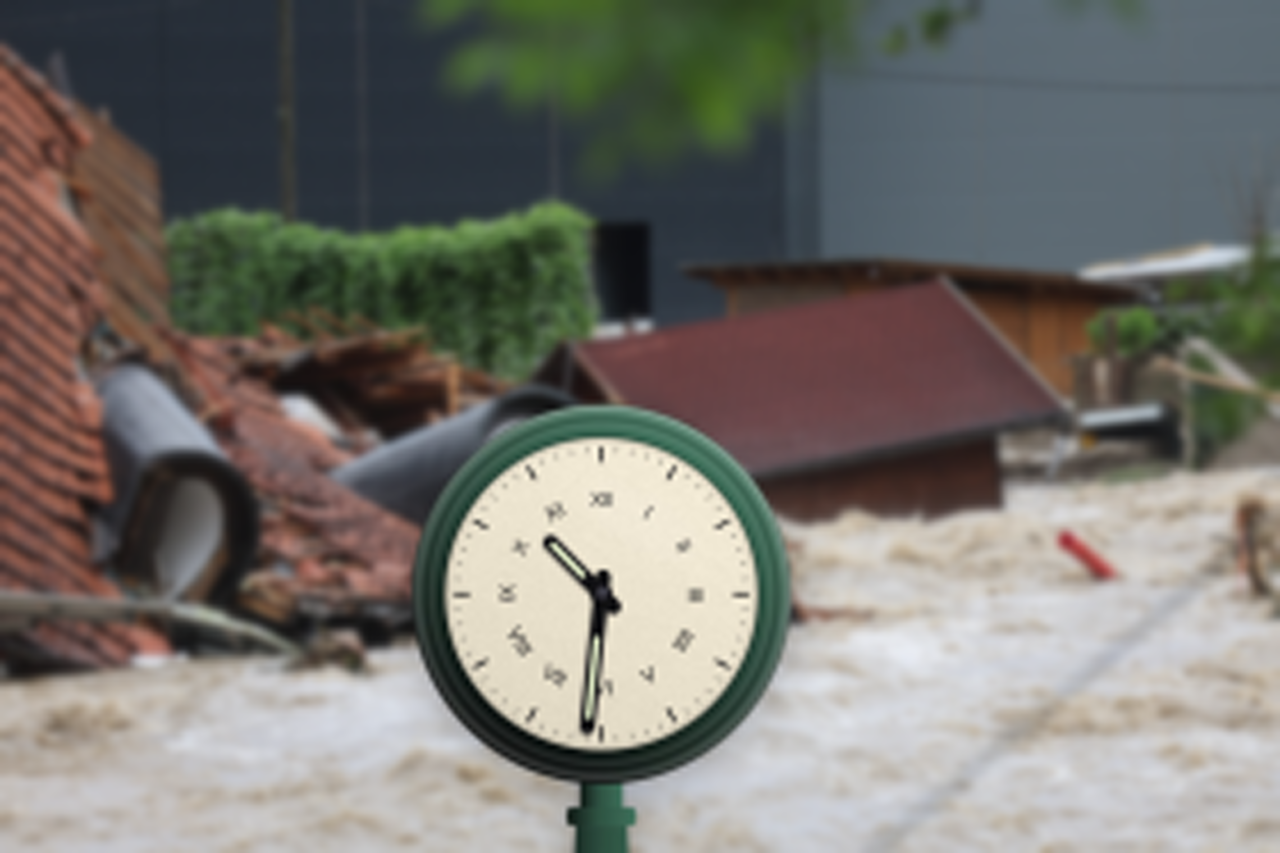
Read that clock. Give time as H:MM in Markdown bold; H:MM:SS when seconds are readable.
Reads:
**10:31**
